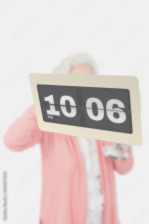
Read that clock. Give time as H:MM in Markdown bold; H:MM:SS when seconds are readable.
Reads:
**10:06**
